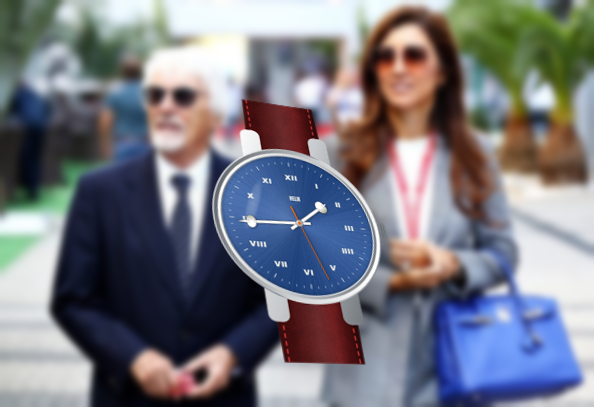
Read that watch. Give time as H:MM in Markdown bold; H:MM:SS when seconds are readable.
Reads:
**1:44:27**
